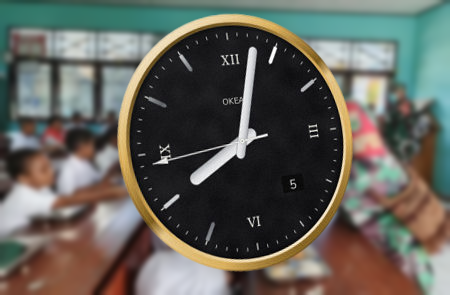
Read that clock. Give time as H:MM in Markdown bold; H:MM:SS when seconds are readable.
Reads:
**8:02:44**
